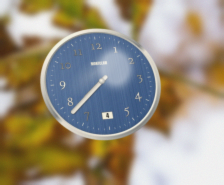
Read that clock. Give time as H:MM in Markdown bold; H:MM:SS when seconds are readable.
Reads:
**7:38**
